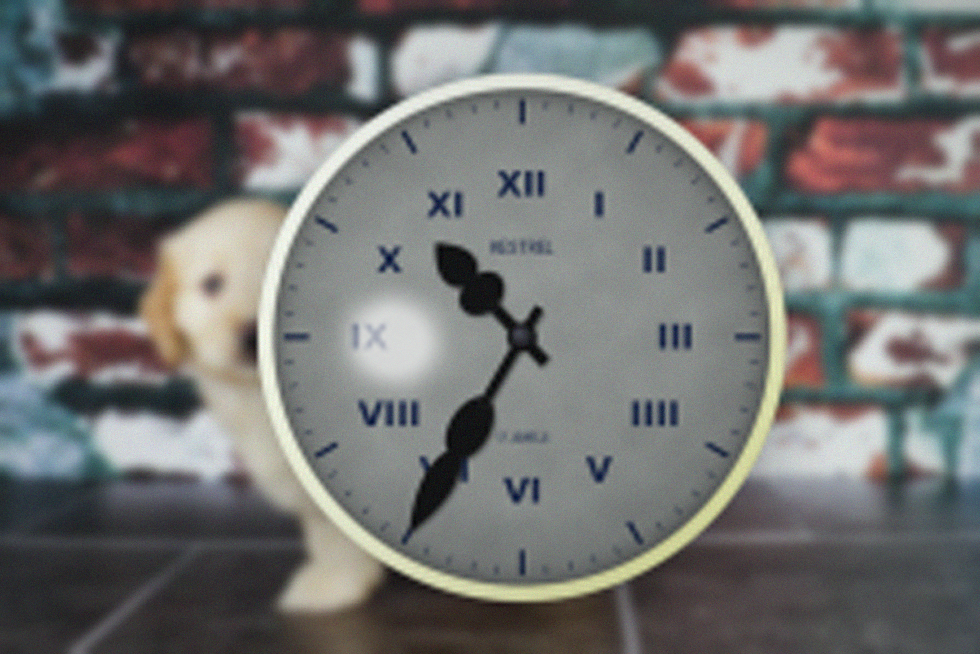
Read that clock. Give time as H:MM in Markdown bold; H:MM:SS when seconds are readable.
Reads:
**10:35**
